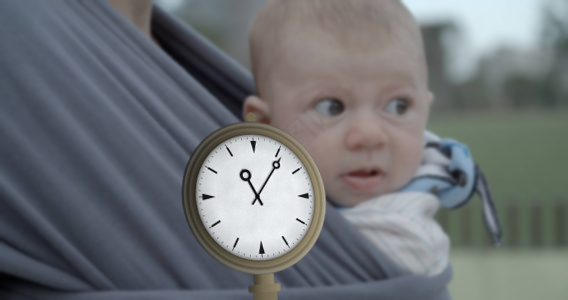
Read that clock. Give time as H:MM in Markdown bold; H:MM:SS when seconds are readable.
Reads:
**11:06**
